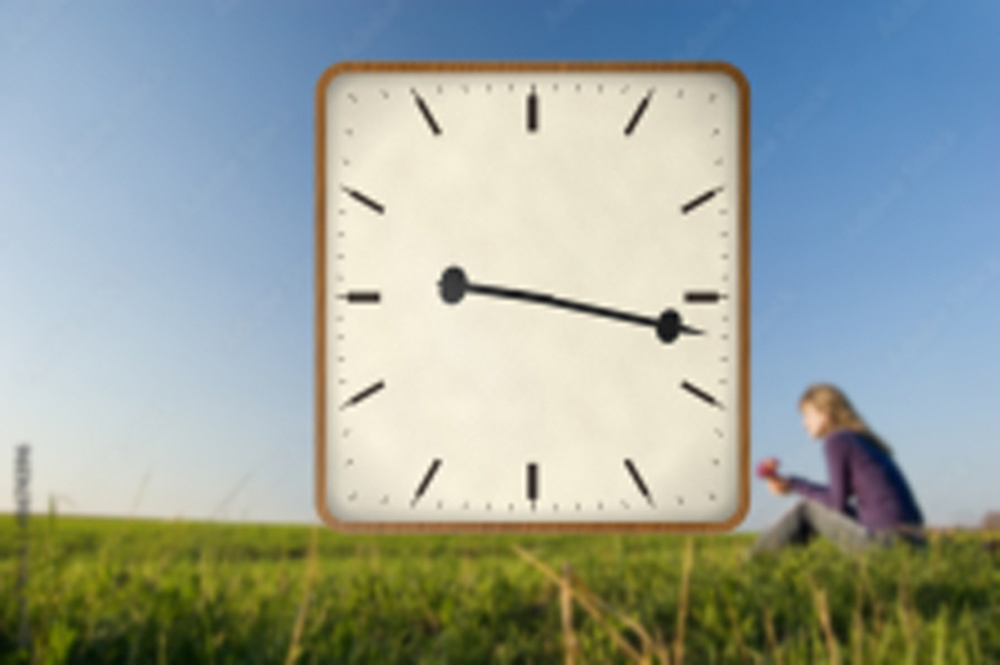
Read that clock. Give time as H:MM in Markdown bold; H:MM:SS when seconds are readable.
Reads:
**9:17**
